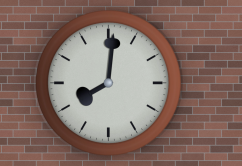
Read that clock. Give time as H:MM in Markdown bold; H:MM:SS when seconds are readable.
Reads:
**8:01**
